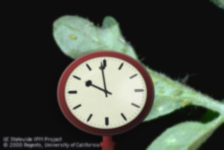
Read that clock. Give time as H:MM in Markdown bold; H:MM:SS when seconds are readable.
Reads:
**9:59**
